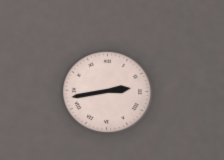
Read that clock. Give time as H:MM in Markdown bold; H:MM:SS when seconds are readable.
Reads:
**2:43**
